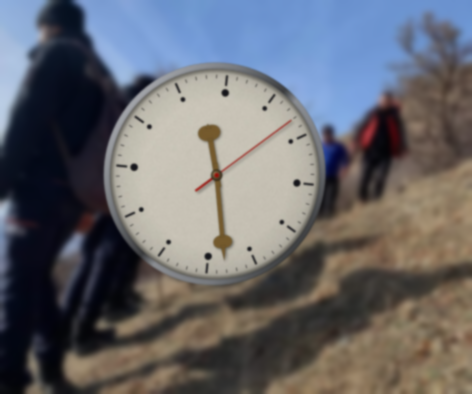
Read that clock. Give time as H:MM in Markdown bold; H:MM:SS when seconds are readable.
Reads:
**11:28:08**
